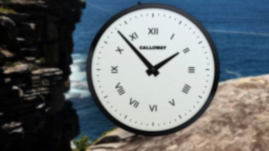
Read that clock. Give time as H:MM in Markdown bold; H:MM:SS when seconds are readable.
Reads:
**1:53**
